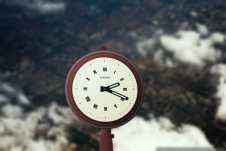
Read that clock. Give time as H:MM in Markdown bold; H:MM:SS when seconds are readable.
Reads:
**2:19**
